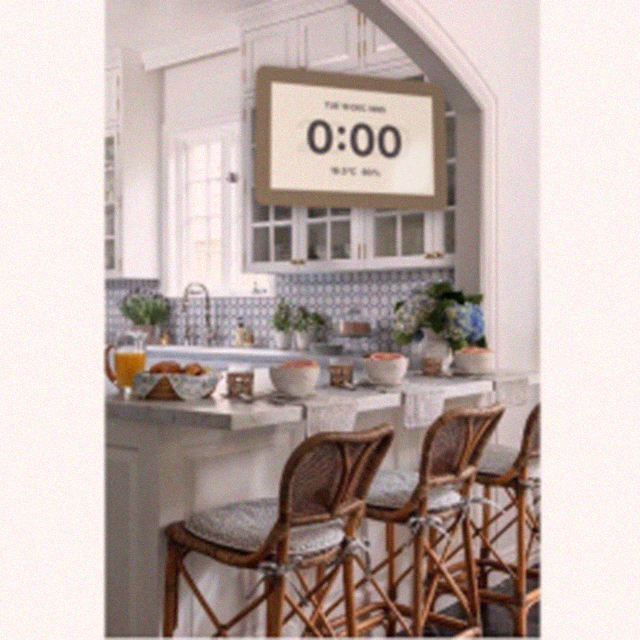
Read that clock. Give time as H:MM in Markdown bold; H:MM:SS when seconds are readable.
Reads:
**0:00**
